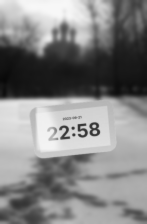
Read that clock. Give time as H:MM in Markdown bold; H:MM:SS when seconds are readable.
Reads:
**22:58**
